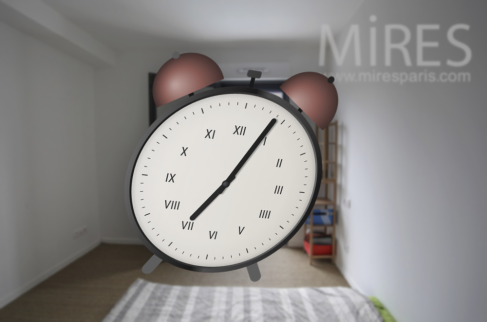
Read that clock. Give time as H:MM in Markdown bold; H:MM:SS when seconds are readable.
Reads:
**7:04**
